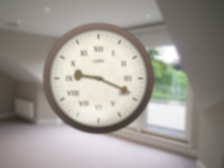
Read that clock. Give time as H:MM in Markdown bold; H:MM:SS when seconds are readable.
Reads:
**9:19**
